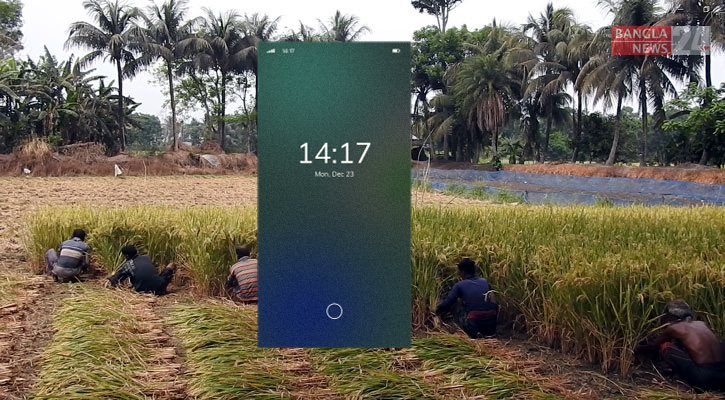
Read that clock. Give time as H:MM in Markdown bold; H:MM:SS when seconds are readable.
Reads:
**14:17**
